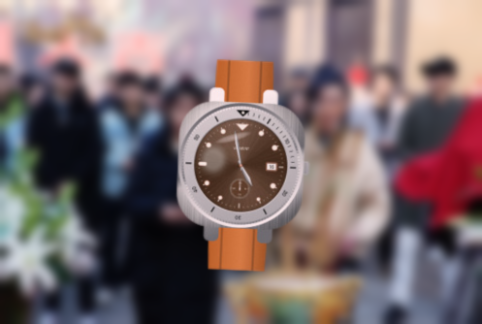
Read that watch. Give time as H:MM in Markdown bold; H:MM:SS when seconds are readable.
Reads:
**4:58**
